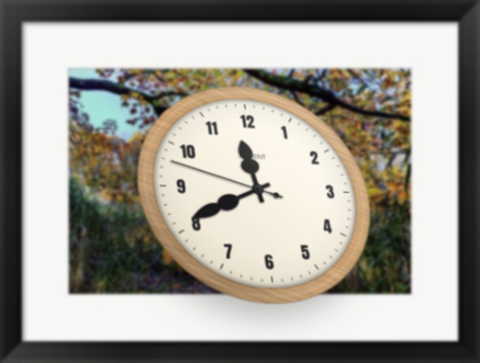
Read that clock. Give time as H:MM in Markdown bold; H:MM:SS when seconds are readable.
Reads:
**11:40:48**
